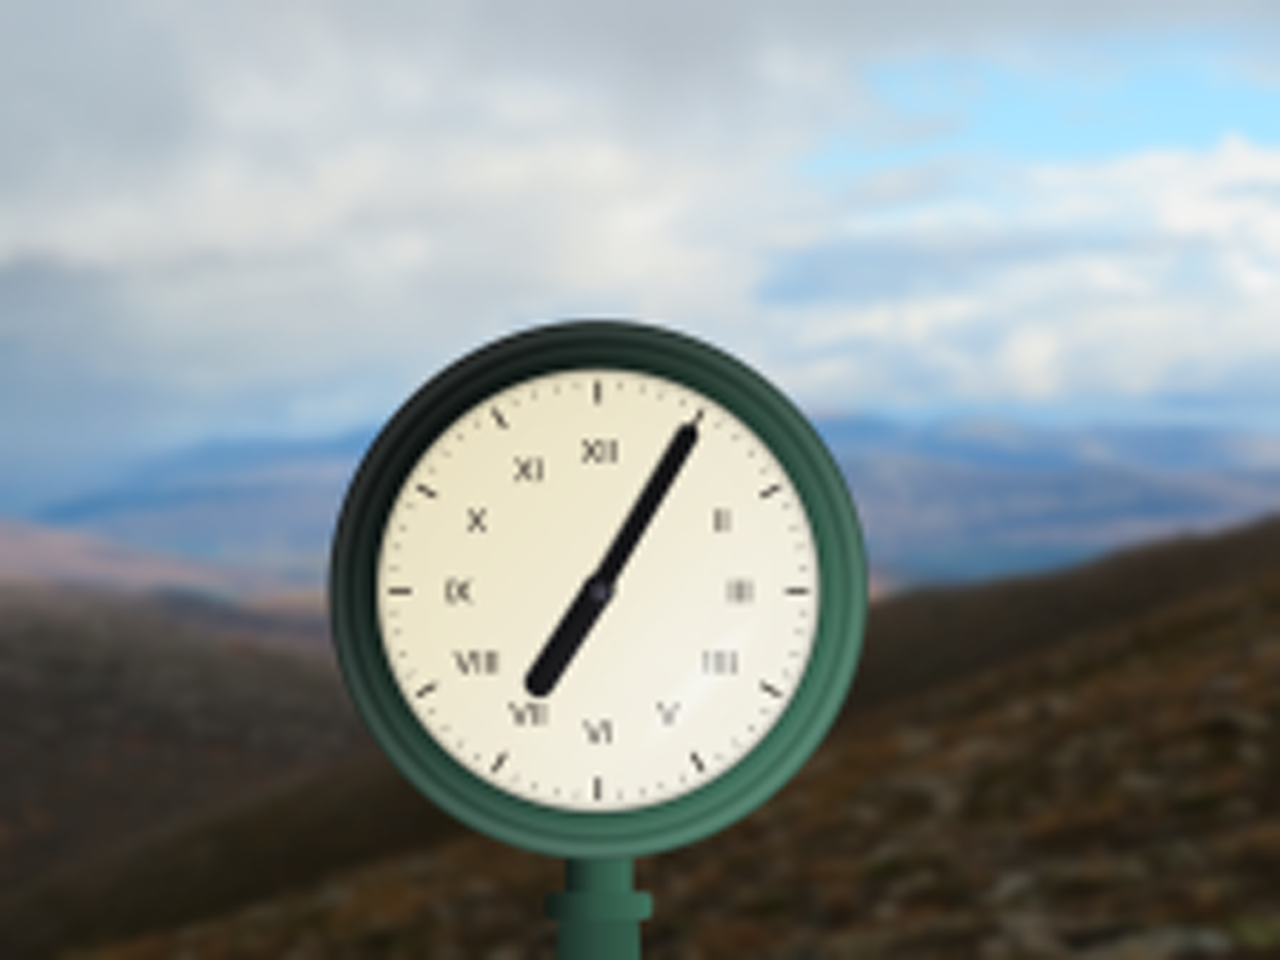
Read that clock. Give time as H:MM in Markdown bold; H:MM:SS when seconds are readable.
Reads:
**7:05**
